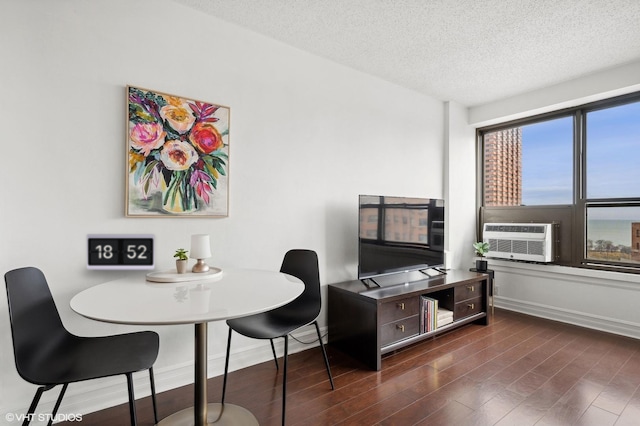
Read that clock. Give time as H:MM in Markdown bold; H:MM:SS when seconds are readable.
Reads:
**18:52**
